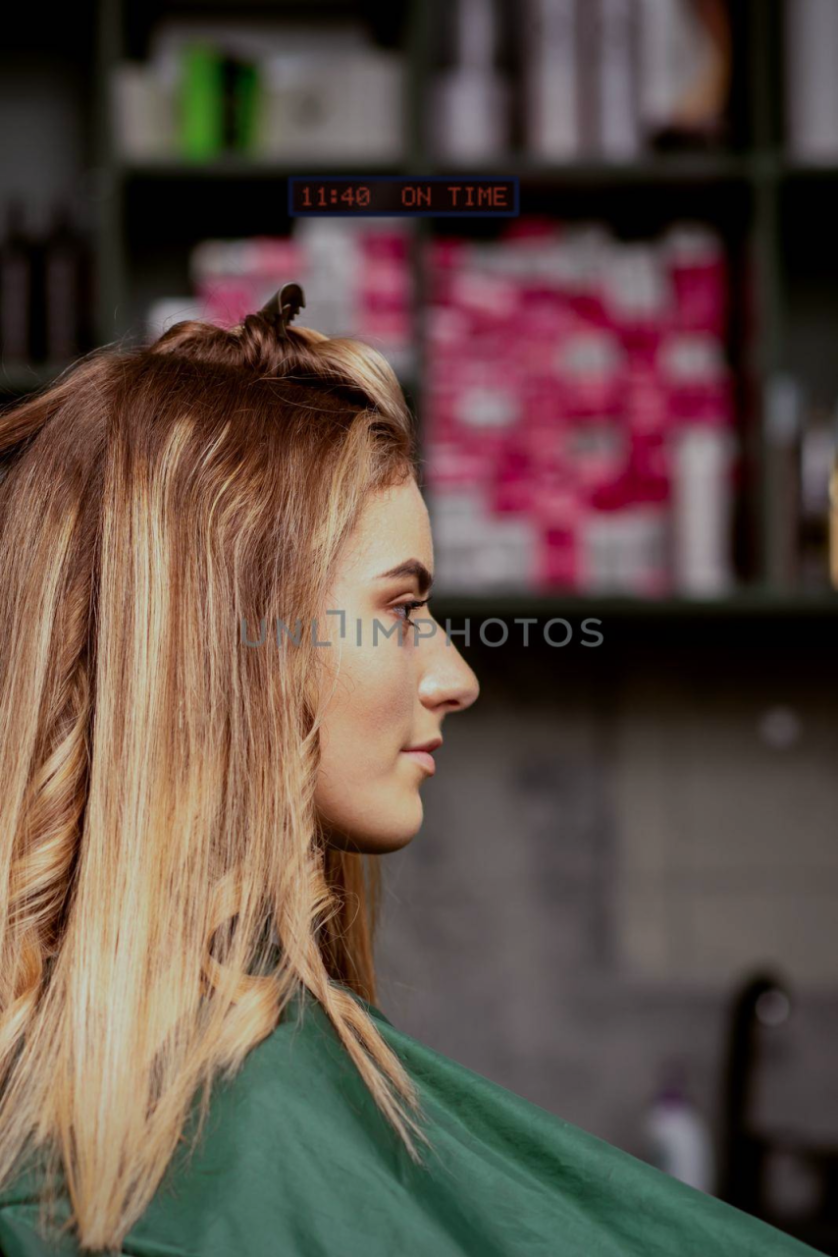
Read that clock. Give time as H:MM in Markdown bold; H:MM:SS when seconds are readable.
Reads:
**11:40**
